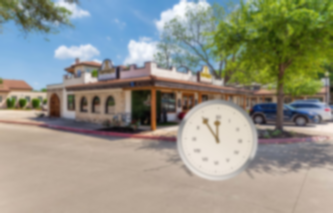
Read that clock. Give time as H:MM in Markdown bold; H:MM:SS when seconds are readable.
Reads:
**11:54**
